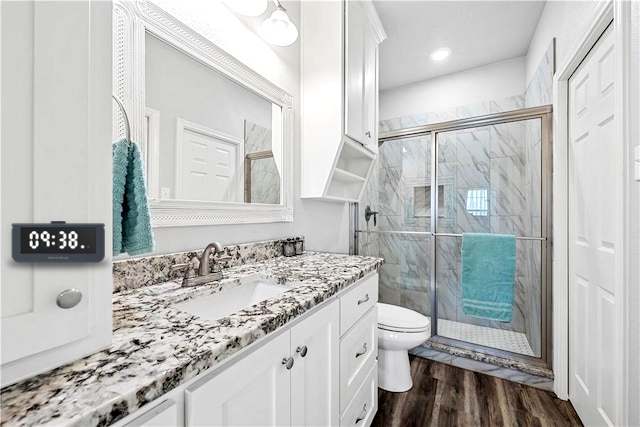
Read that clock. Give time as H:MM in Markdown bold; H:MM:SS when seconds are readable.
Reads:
**9:38**
